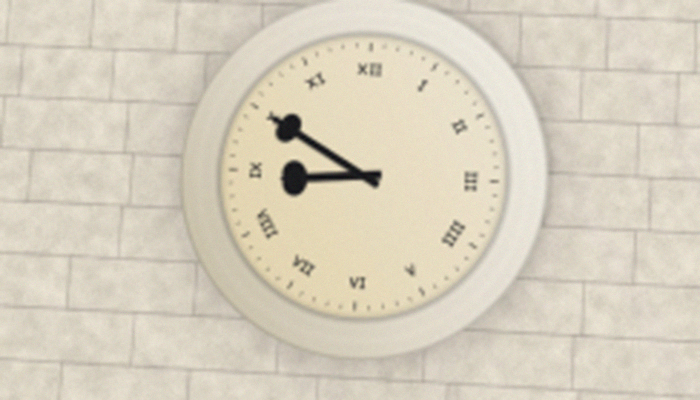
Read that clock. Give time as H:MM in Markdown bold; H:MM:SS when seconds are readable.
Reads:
**8:50**
